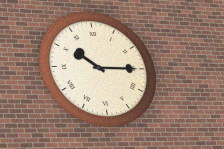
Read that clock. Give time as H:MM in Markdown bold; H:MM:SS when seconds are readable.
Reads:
**10:15**
